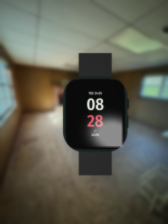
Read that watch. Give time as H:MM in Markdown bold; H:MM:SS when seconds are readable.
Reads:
**8:28**
